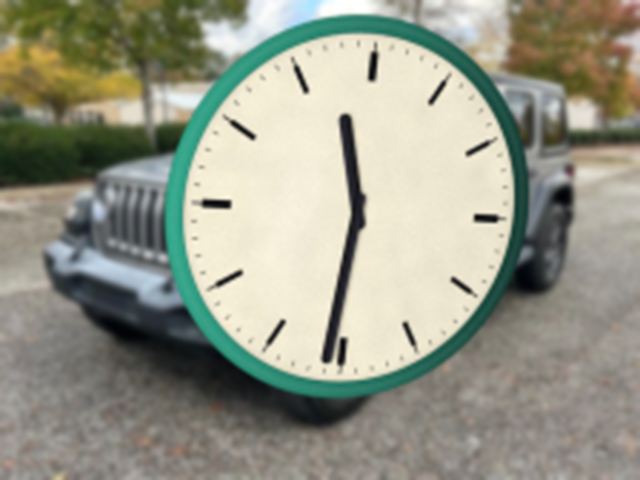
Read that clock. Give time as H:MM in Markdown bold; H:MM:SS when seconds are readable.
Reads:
**11:31**
